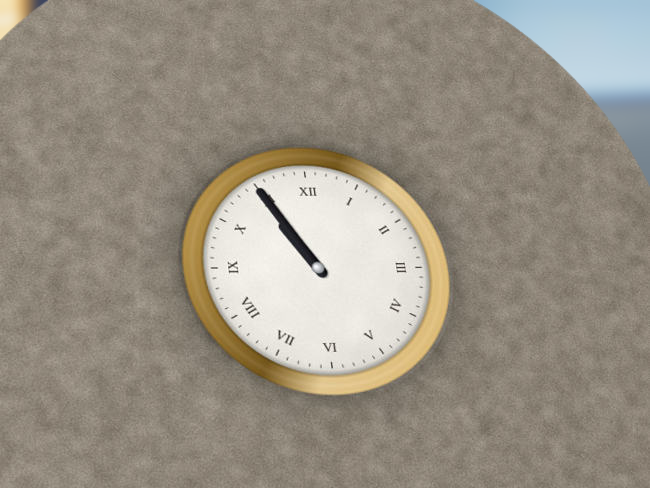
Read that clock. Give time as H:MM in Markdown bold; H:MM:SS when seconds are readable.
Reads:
**10:55**
